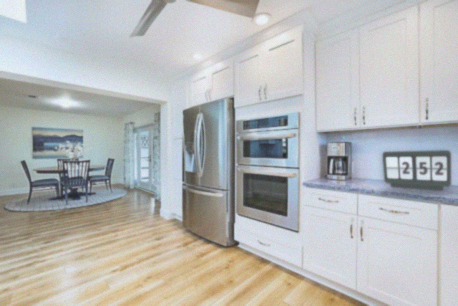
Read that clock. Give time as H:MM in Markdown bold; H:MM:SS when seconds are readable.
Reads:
**2:52**
